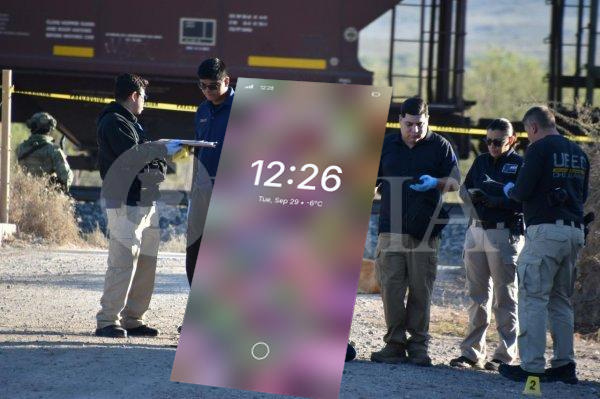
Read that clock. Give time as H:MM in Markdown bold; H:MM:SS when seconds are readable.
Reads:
**12:26**
